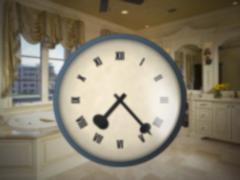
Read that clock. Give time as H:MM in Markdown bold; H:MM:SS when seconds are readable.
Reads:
**7:23**
